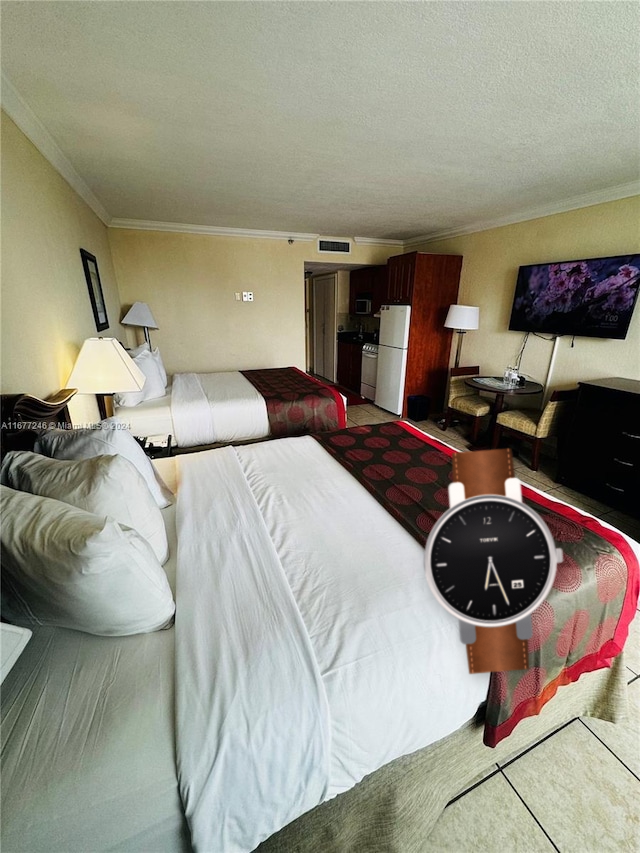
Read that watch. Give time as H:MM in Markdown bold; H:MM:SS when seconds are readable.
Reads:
**6:27**
